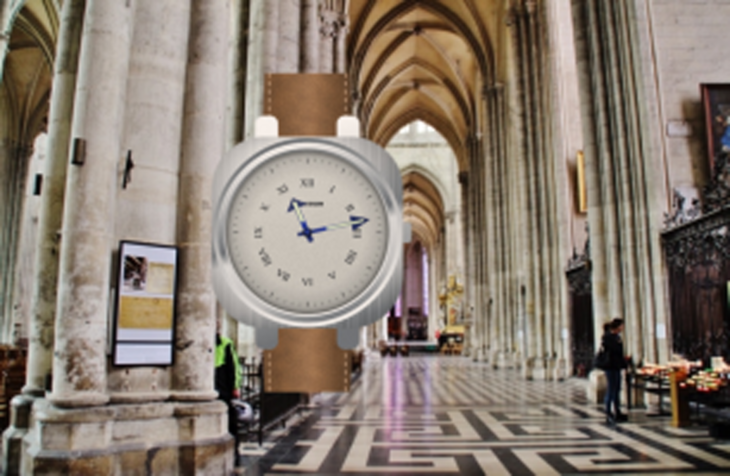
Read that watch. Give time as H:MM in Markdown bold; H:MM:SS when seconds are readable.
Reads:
**11:13**
